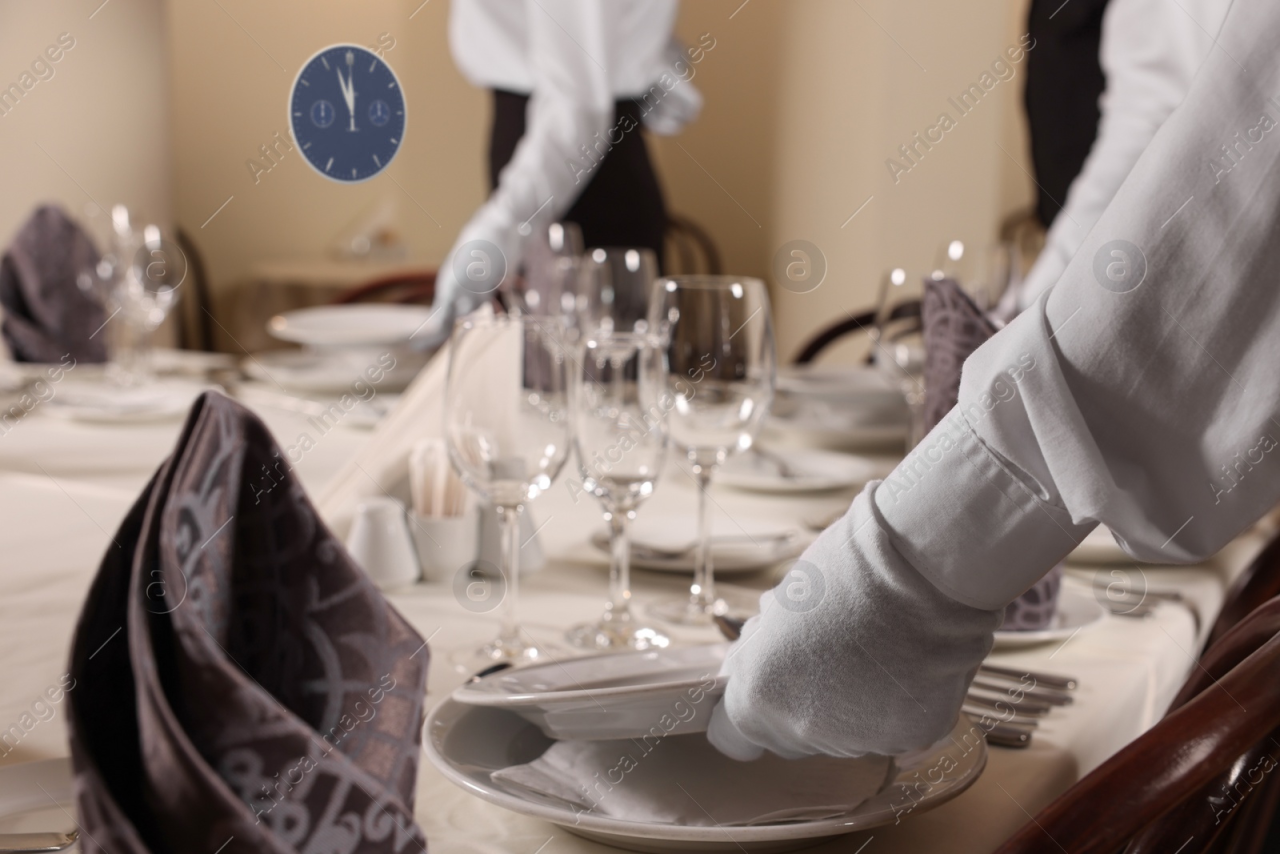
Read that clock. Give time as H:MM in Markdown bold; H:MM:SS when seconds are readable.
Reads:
**11:57**
